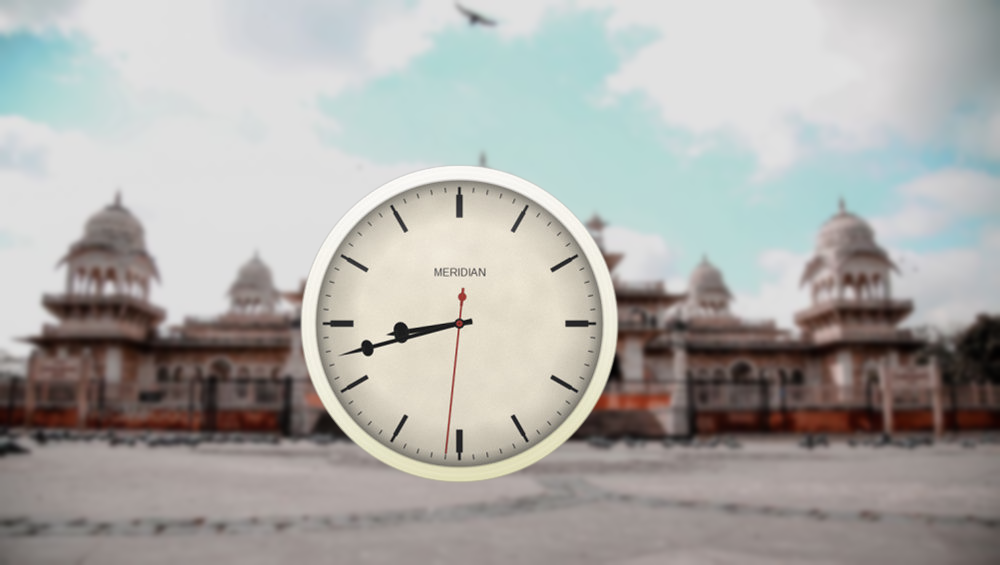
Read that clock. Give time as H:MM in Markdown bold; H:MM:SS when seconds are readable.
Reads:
**8:42:31**
